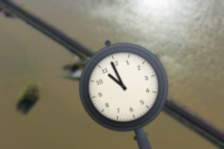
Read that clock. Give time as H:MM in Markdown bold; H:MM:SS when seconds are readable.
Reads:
**10:59**
